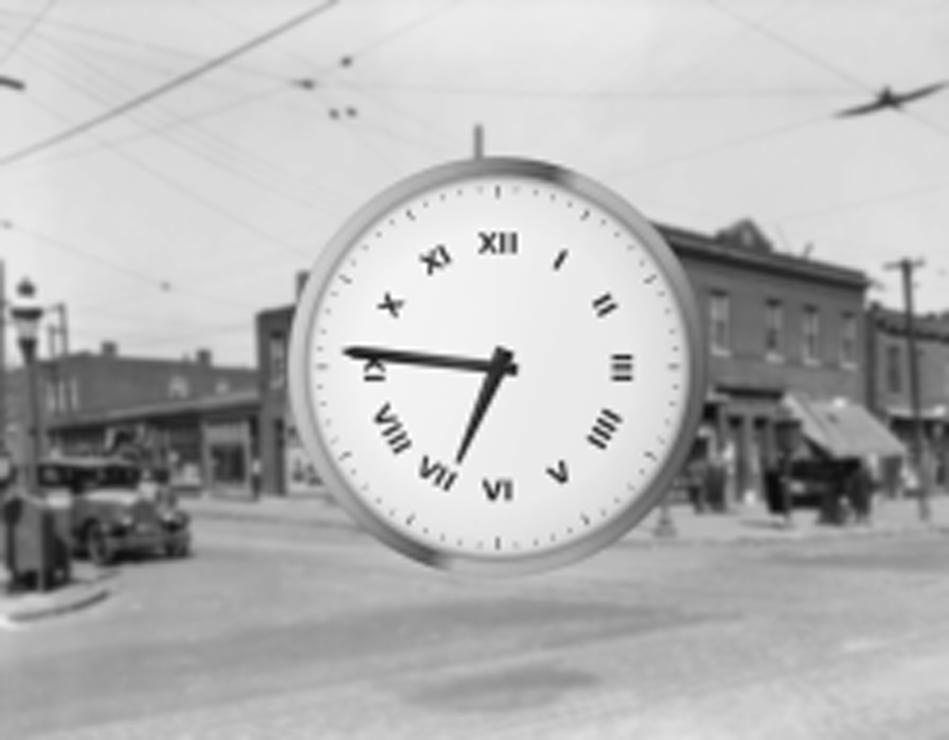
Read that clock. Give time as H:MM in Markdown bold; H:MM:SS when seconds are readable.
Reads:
**6:46**
